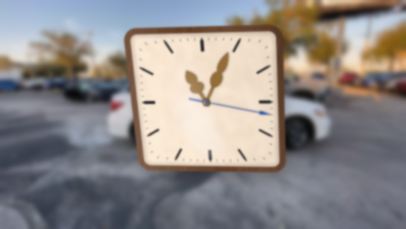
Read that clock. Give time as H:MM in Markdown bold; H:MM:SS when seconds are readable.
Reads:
**11:04:17**
